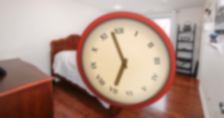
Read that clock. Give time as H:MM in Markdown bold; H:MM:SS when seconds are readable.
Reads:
**6:58**
